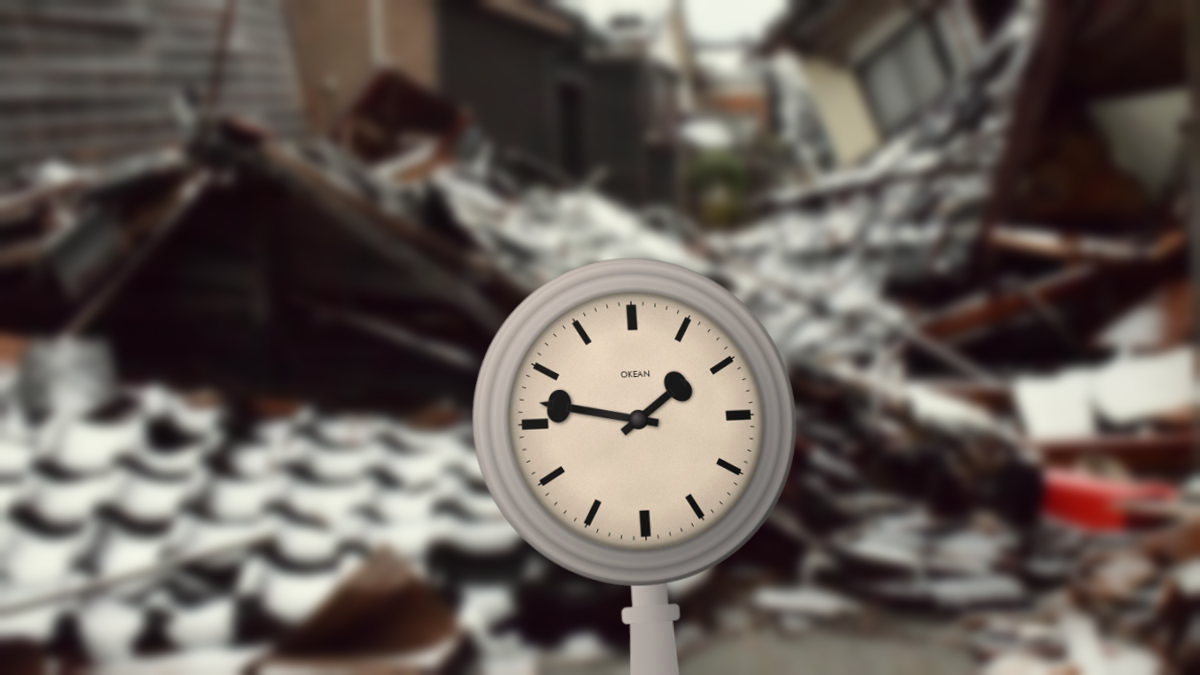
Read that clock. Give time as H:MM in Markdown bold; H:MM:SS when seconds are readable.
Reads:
**1:47**
